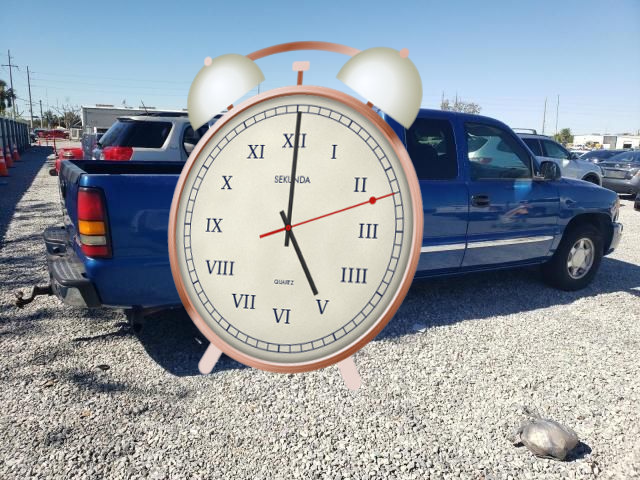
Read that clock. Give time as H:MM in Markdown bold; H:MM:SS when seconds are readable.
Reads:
**5:00:12**
